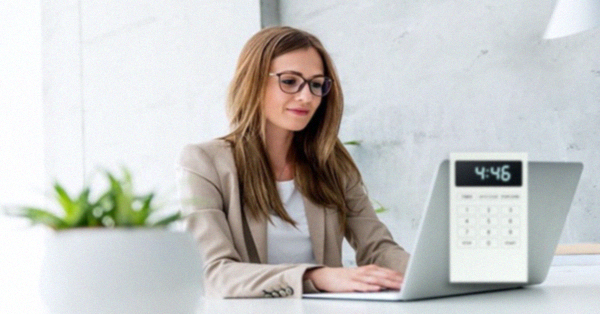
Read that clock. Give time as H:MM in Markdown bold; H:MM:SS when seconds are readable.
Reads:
**4:46**
